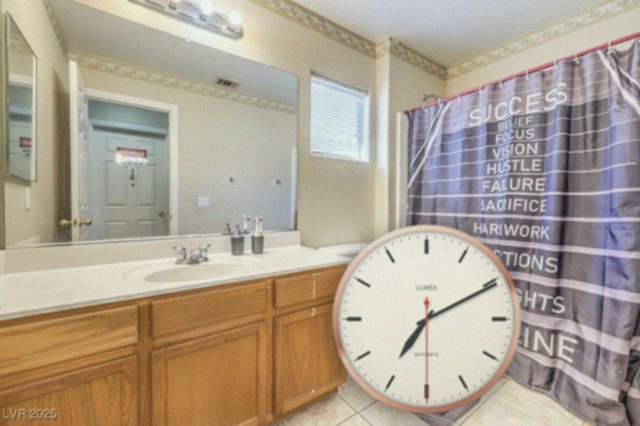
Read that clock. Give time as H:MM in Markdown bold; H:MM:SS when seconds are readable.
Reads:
**7:10:30**
